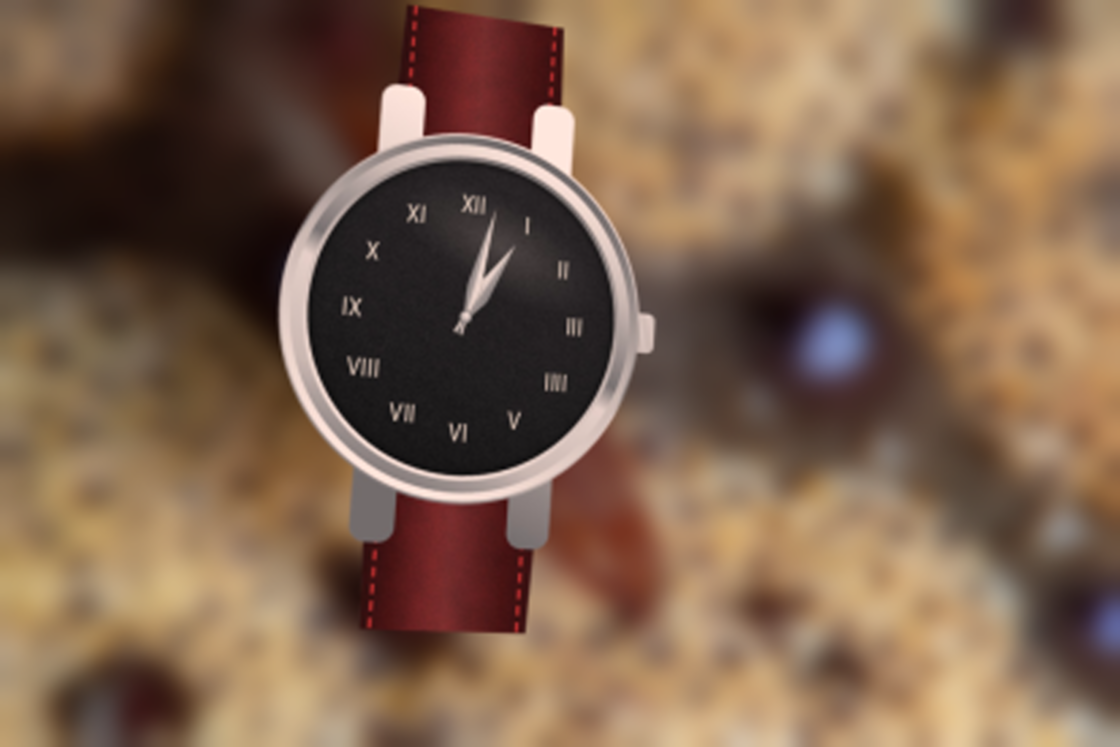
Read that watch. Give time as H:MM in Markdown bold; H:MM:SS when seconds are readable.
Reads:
**1:02**
